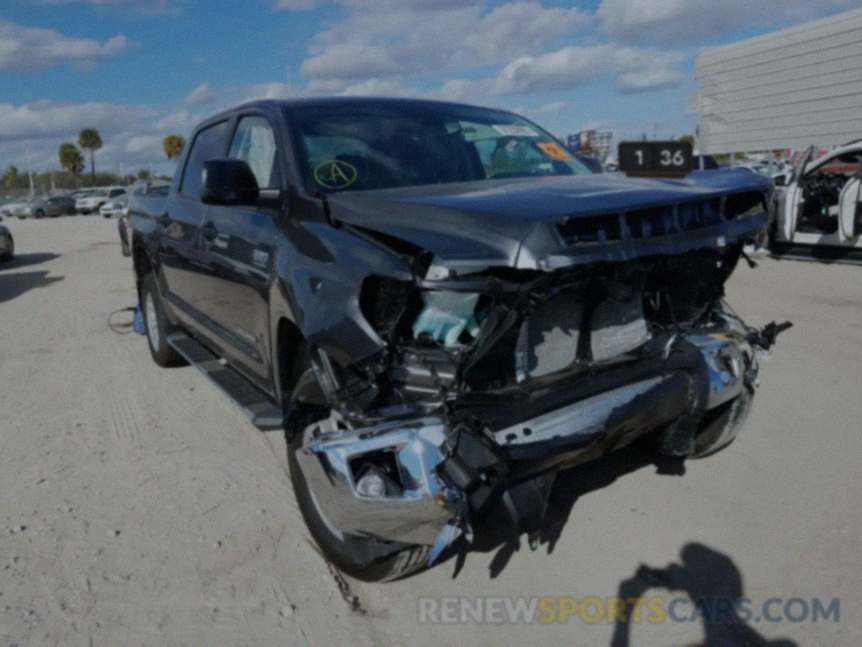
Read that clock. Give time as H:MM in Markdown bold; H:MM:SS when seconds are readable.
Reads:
**1:36**
